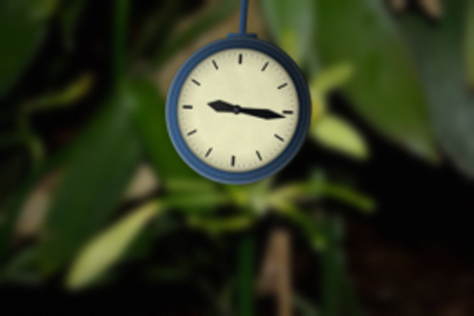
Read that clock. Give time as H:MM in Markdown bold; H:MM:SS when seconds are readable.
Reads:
**9:16**
